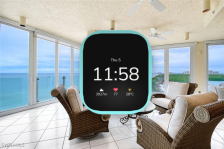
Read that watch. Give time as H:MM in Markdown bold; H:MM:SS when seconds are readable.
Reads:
**11:58**
